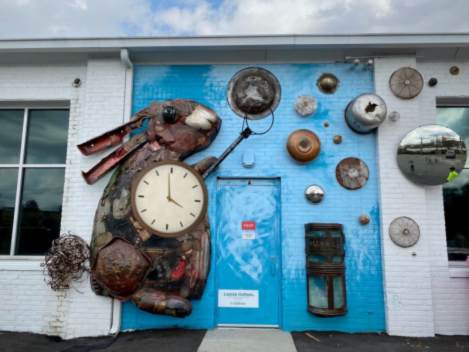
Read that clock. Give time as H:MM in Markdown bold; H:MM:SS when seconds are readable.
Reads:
**3:59**
